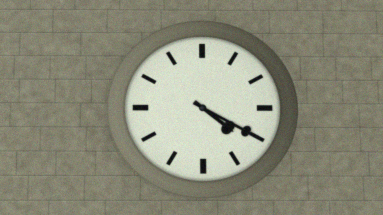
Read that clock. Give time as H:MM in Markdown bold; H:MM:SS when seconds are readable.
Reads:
**4:20**
